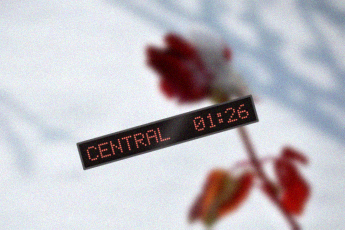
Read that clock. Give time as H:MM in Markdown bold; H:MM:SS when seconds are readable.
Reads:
**1:26**
